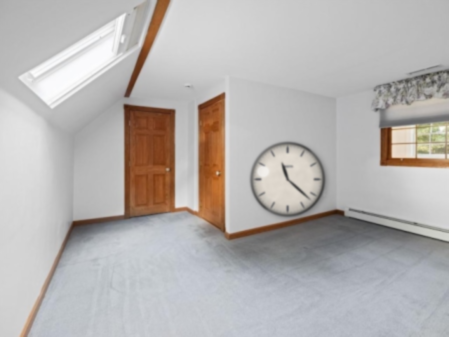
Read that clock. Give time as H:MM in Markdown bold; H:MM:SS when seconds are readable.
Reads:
**11:22**
